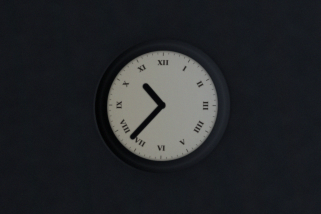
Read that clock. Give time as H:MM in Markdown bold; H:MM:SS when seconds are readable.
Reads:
**10:37**
